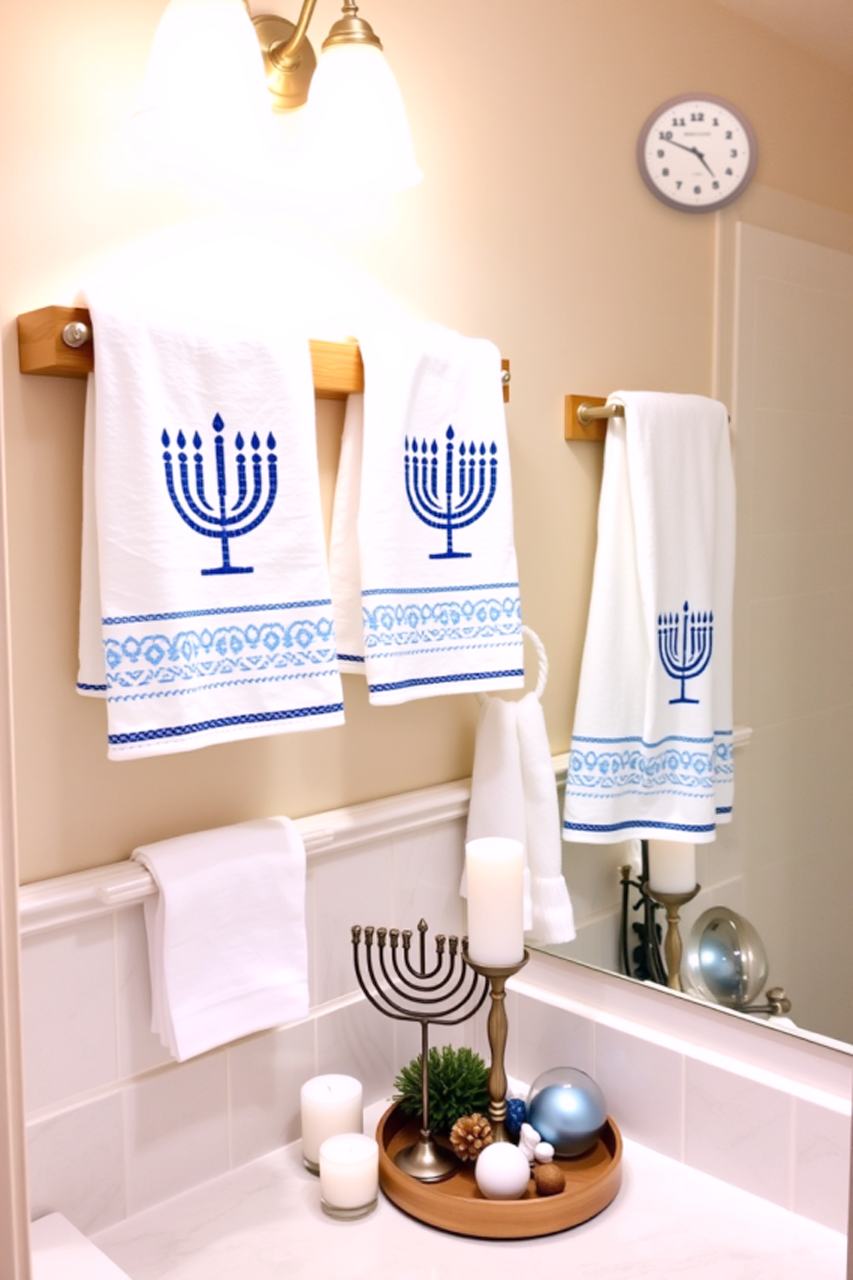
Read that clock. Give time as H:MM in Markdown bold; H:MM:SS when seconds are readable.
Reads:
**4:49**
